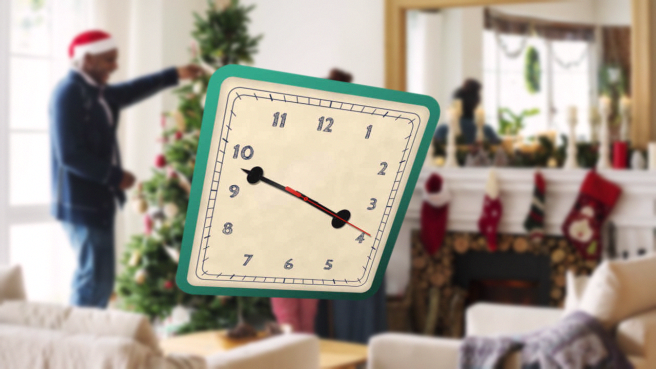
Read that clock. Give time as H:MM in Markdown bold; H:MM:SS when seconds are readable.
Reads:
**3:48:19**
